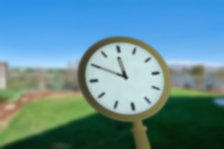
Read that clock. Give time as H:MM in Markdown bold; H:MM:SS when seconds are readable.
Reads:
**11:50**
